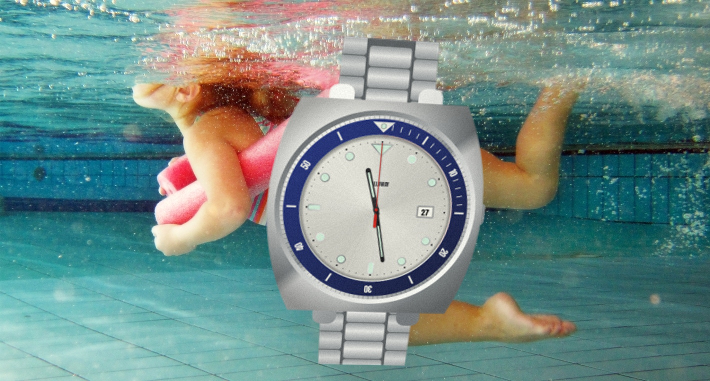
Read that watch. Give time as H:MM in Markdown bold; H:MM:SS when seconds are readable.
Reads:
**11:28:00**
